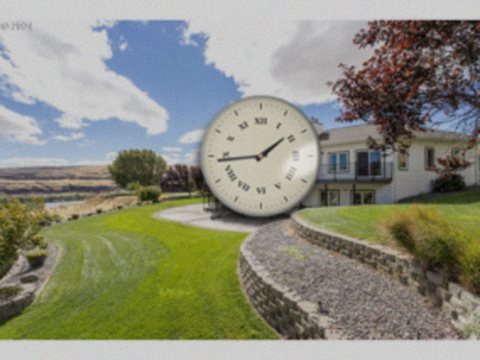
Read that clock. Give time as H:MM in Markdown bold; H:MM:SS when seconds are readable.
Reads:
**1:44**
